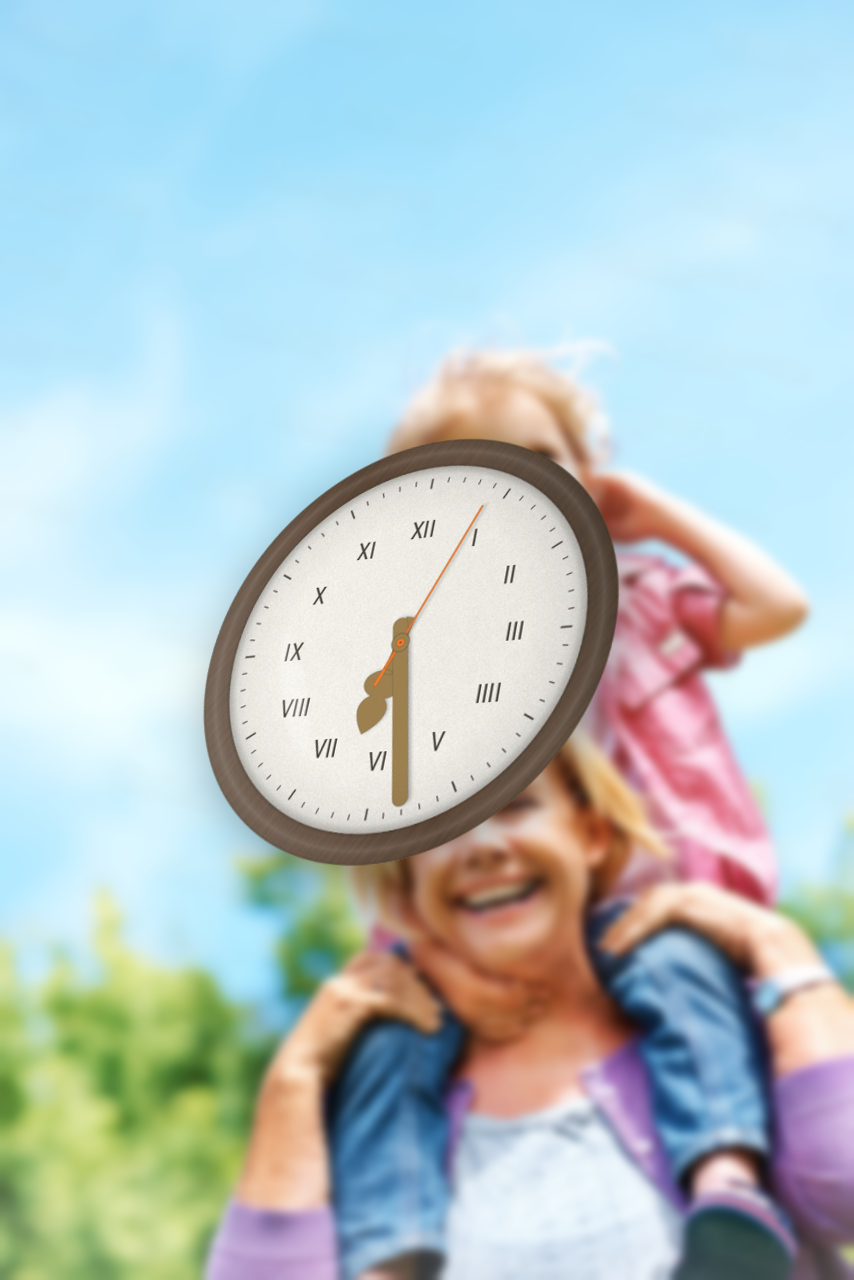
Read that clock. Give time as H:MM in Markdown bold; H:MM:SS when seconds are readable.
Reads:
**6:28:04**
